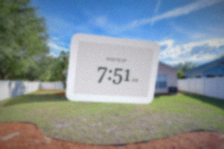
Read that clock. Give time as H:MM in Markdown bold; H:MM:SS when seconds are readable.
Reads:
**7:51**
